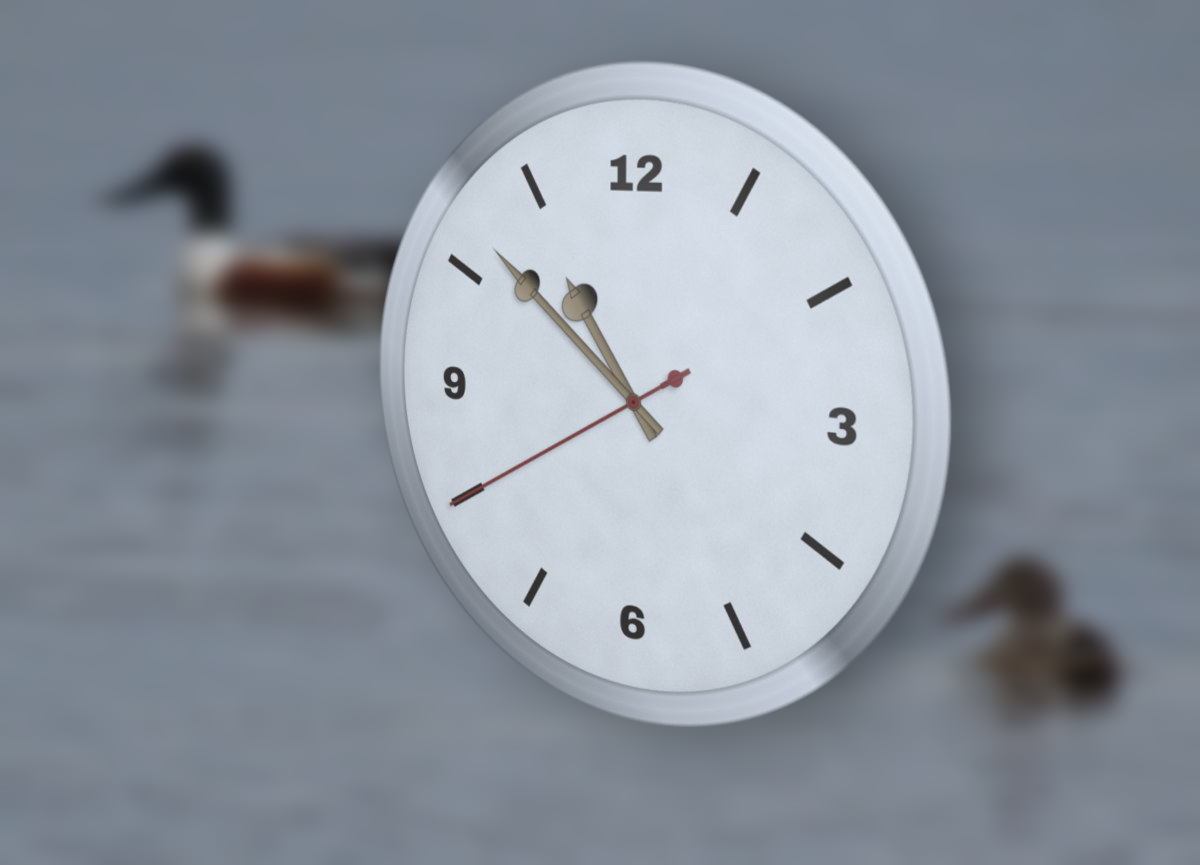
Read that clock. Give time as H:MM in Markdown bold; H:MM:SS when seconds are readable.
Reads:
**10:51:40**
